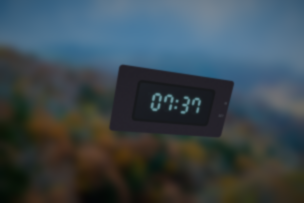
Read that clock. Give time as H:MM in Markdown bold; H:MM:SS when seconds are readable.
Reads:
**7:37**
